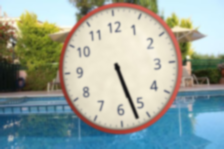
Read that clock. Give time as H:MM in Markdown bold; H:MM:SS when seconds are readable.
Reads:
**5:27**
